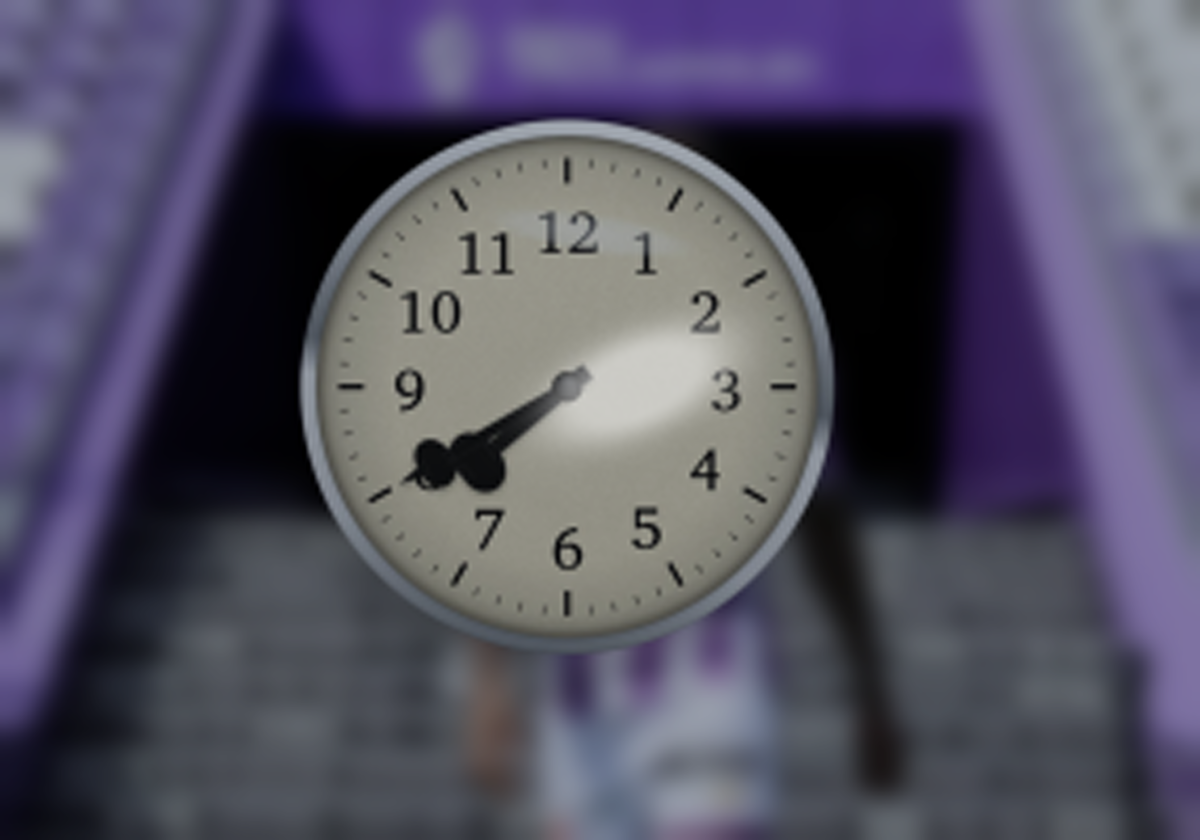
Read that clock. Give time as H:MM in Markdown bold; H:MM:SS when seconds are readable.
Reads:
**7:40**
